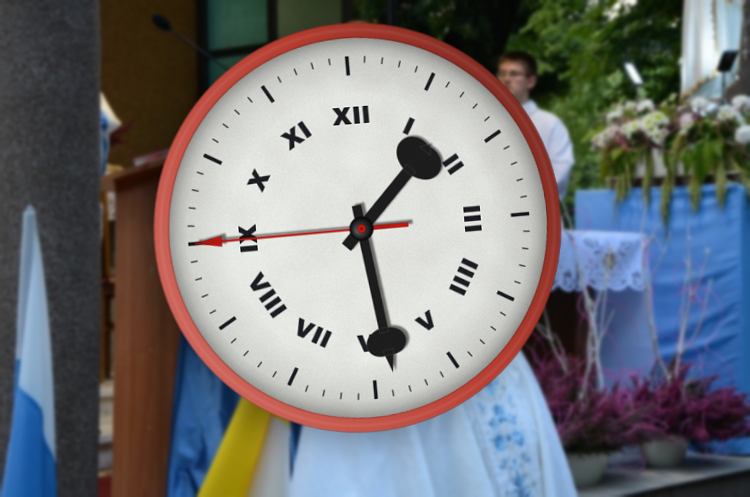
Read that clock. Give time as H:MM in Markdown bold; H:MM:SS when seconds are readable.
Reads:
**1:28:45**
